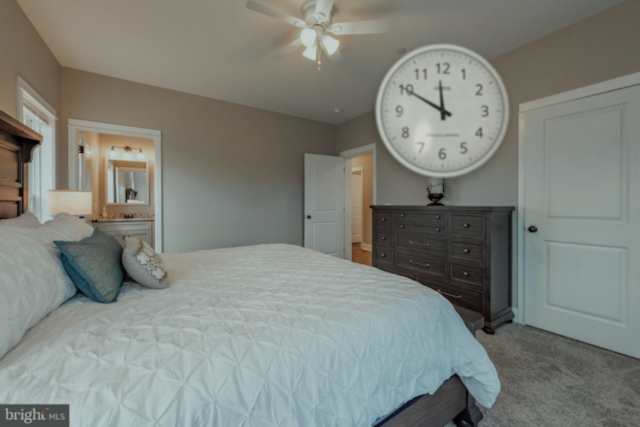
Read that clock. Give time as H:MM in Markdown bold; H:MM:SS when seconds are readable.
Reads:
**11:50**
